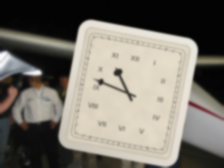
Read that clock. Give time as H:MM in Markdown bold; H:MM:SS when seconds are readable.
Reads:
**10:47**
